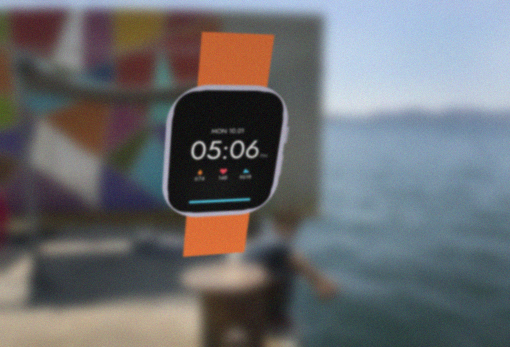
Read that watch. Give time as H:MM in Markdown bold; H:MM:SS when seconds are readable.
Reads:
**5:06**
